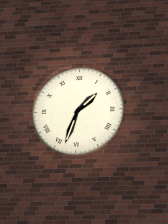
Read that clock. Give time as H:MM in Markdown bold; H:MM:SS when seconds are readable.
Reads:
**1:33**
